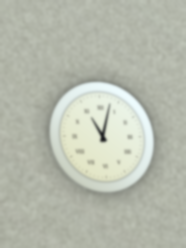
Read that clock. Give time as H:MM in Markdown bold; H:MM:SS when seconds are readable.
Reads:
**11:03**
